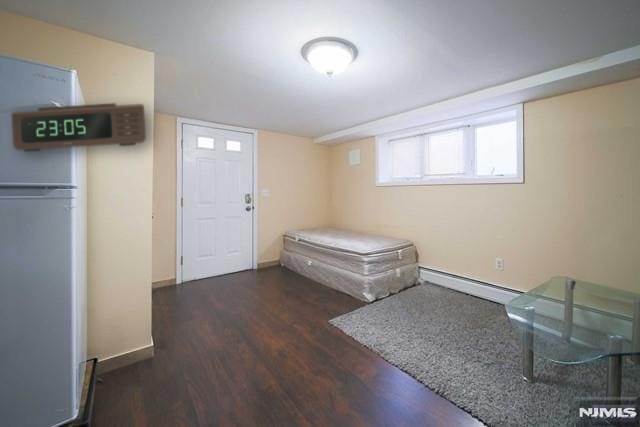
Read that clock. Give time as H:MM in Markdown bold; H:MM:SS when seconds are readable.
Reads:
**23:05**
